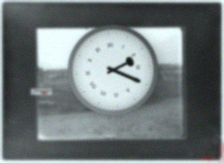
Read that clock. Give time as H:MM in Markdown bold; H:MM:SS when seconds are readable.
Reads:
**2:20**
